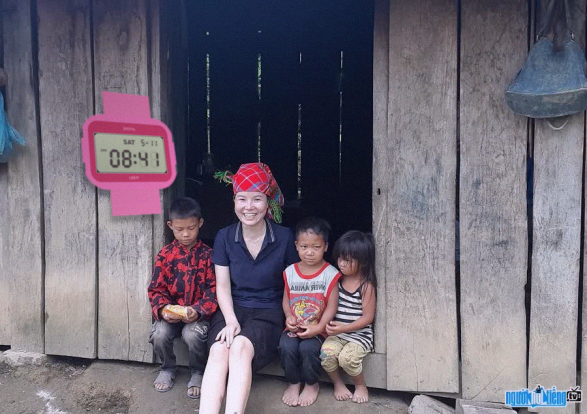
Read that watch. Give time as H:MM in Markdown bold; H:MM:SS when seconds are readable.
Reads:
**8:41**
